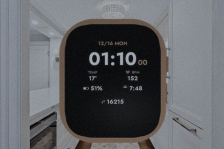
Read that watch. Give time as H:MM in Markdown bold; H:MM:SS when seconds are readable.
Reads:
**1:10:00**
